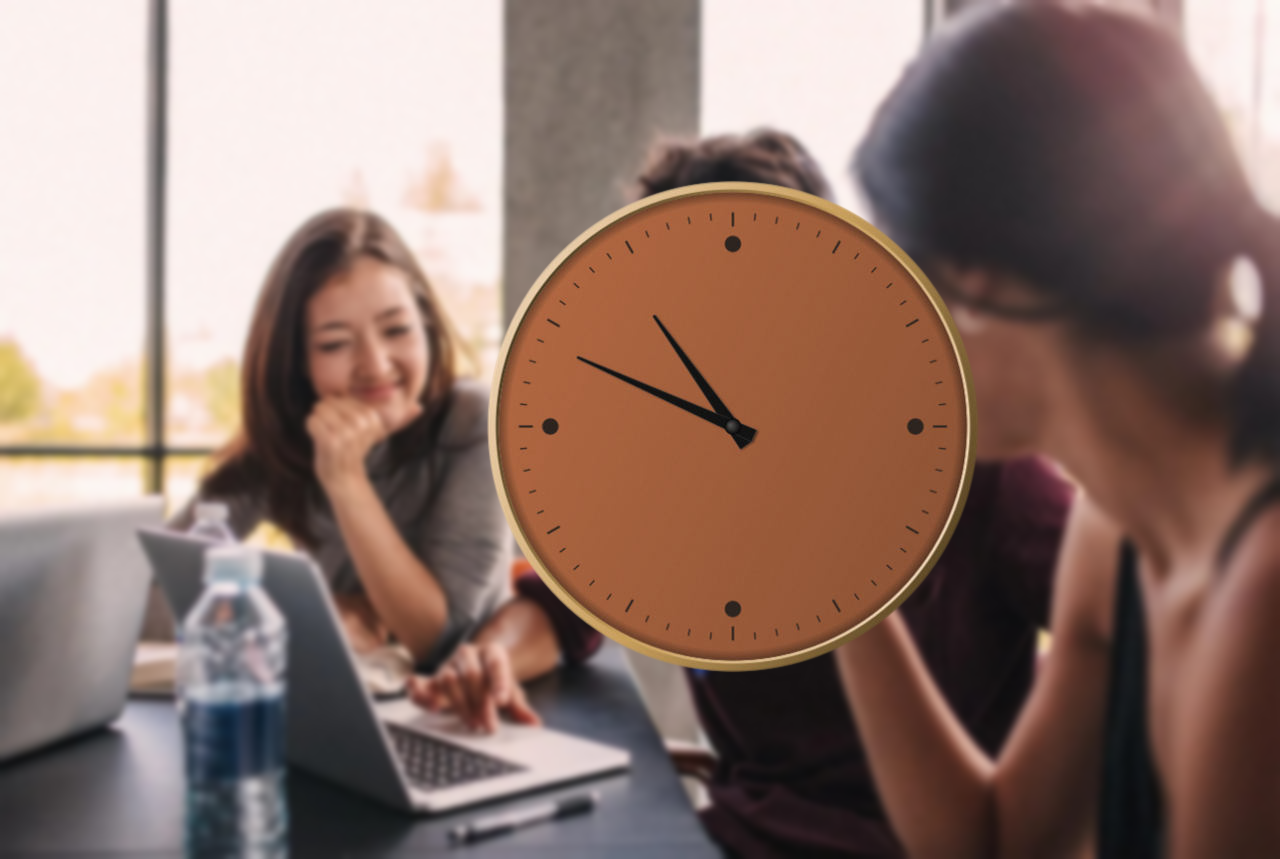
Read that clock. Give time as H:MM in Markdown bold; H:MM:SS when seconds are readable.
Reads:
**10:49**
